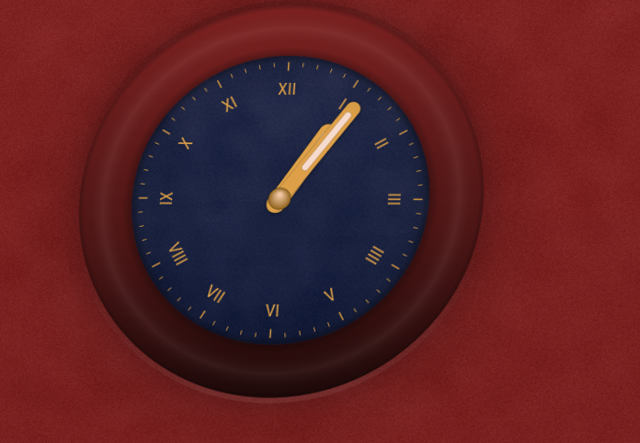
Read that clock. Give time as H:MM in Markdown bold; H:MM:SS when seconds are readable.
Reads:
**1:06**
